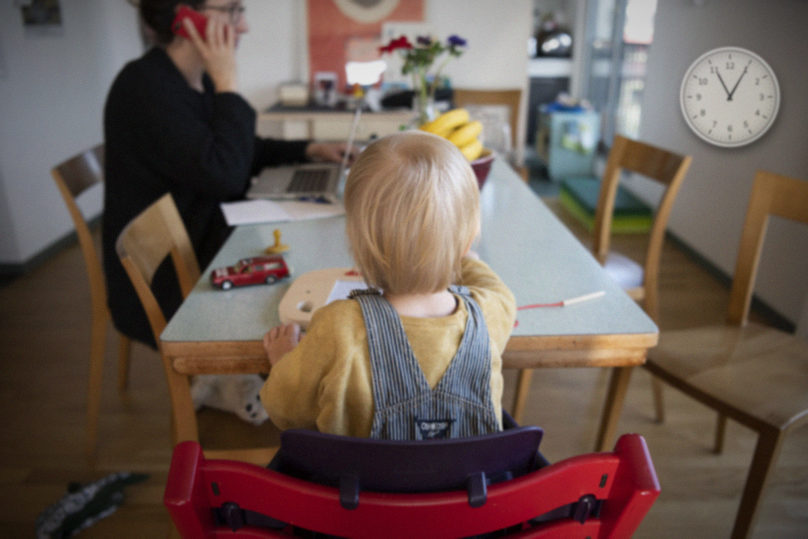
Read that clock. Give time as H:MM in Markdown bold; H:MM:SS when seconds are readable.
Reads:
**11:05**
